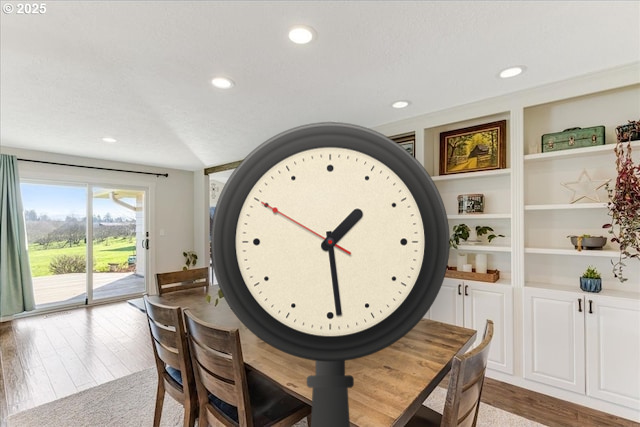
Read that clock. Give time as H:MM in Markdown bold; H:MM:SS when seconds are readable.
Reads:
**1:28:50**
